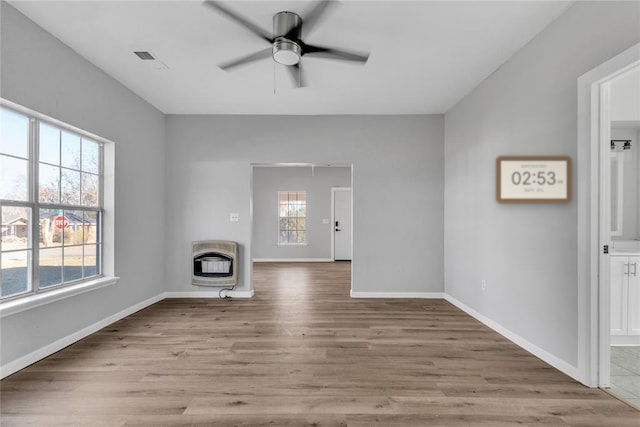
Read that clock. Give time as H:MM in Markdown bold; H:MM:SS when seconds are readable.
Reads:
**2:53**
